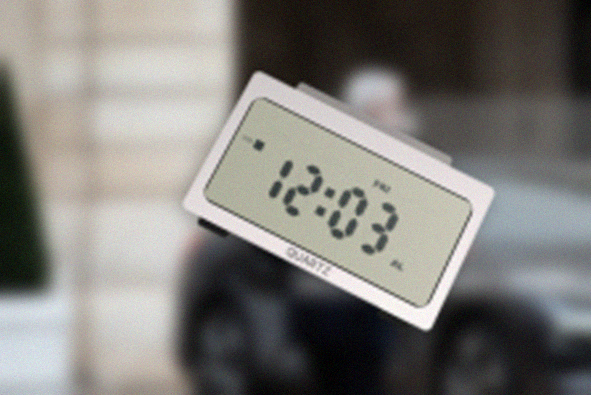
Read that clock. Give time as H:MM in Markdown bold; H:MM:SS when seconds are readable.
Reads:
**12:03**
